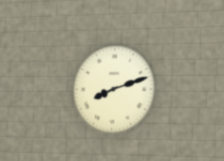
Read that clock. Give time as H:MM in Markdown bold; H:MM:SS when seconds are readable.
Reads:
**8:12**
